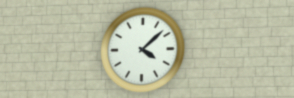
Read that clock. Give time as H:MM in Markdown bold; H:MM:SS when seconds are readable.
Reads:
**4:08**
